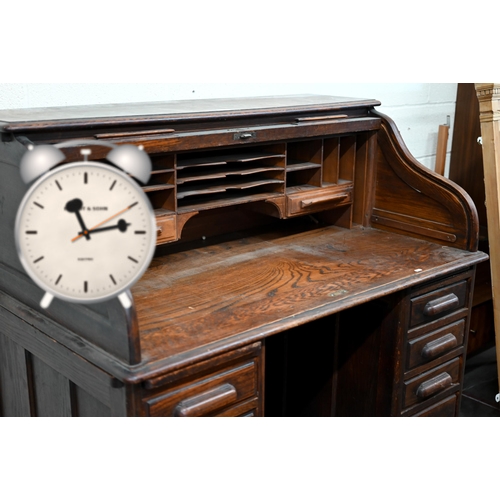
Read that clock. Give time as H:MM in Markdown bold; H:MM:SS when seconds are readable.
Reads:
**11:13:10**
